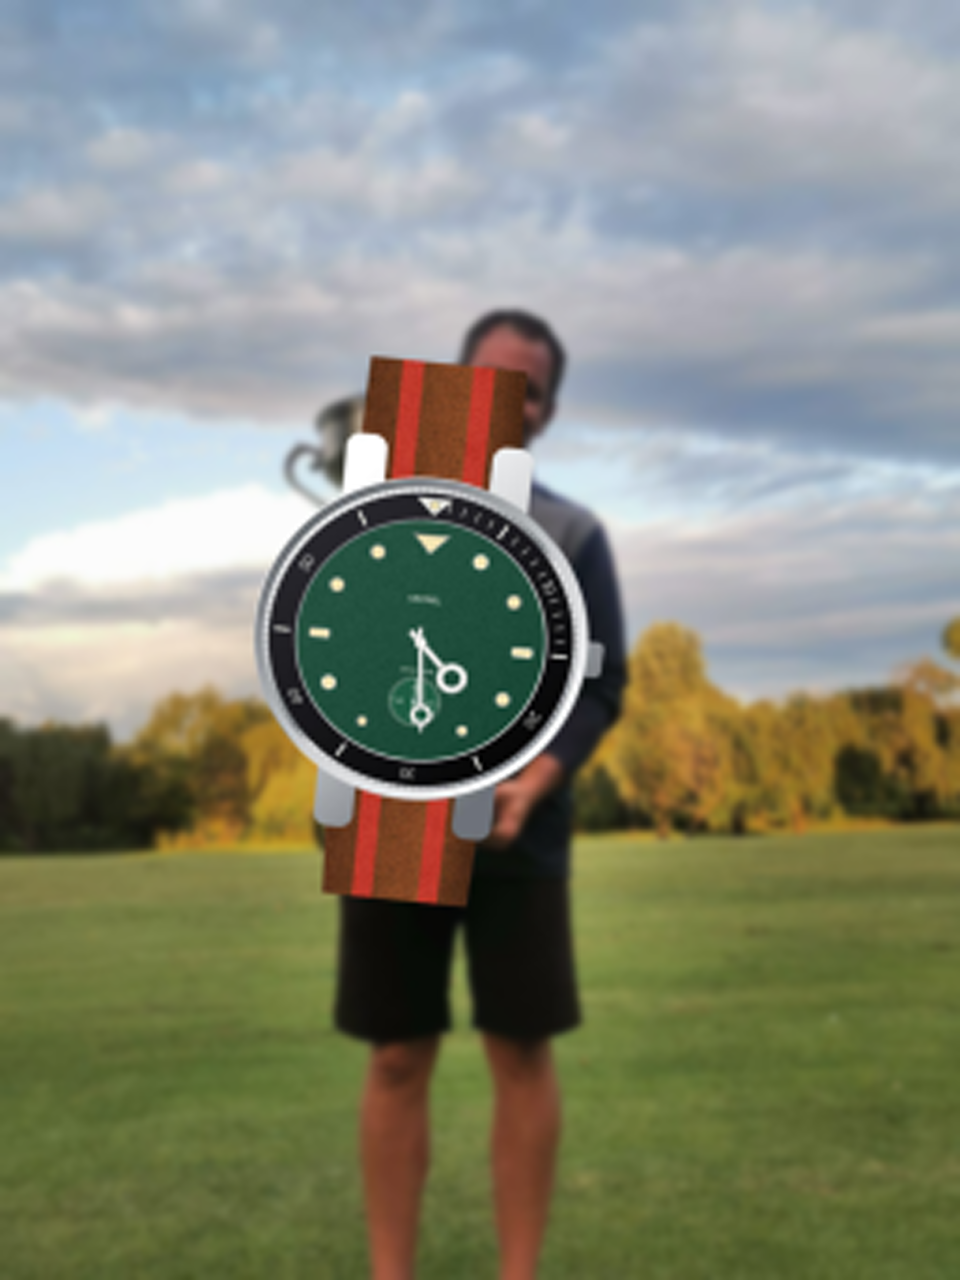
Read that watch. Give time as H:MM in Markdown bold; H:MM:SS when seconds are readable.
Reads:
**4:29**
